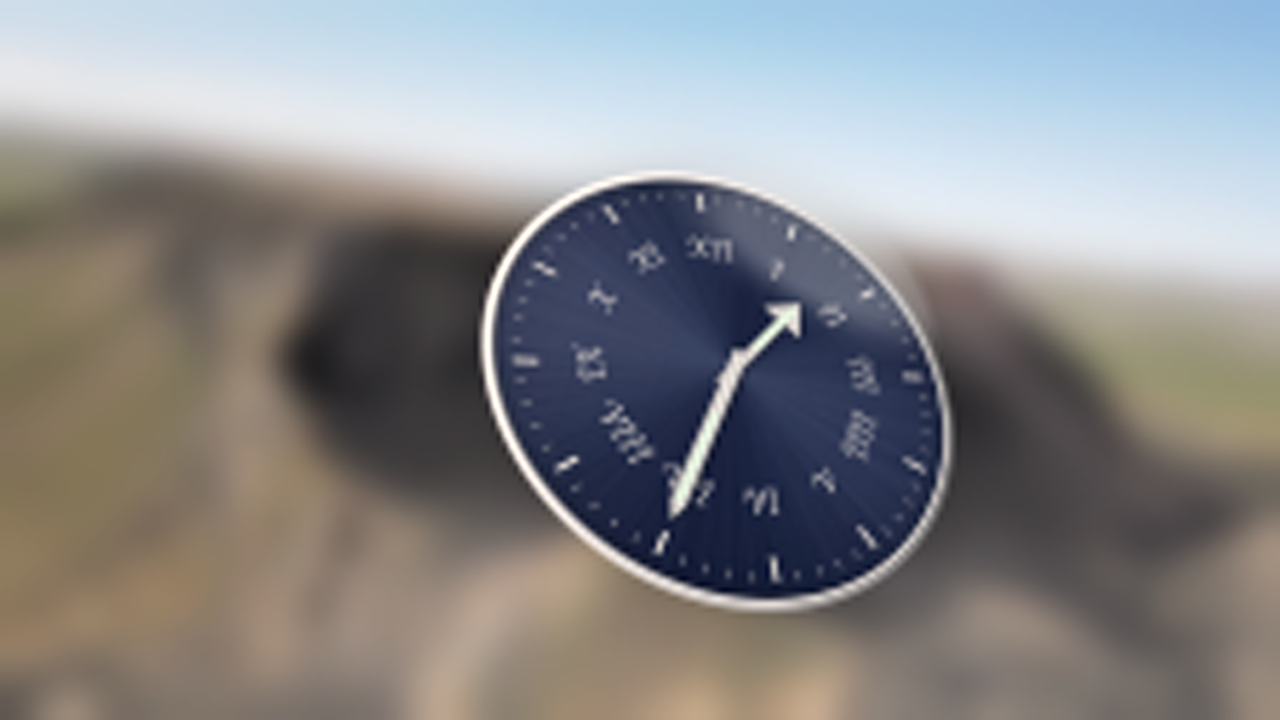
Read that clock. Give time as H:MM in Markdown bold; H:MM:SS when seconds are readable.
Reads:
**1:35**
